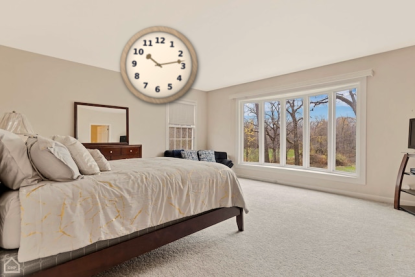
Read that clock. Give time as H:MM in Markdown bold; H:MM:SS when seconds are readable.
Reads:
**10:13**
